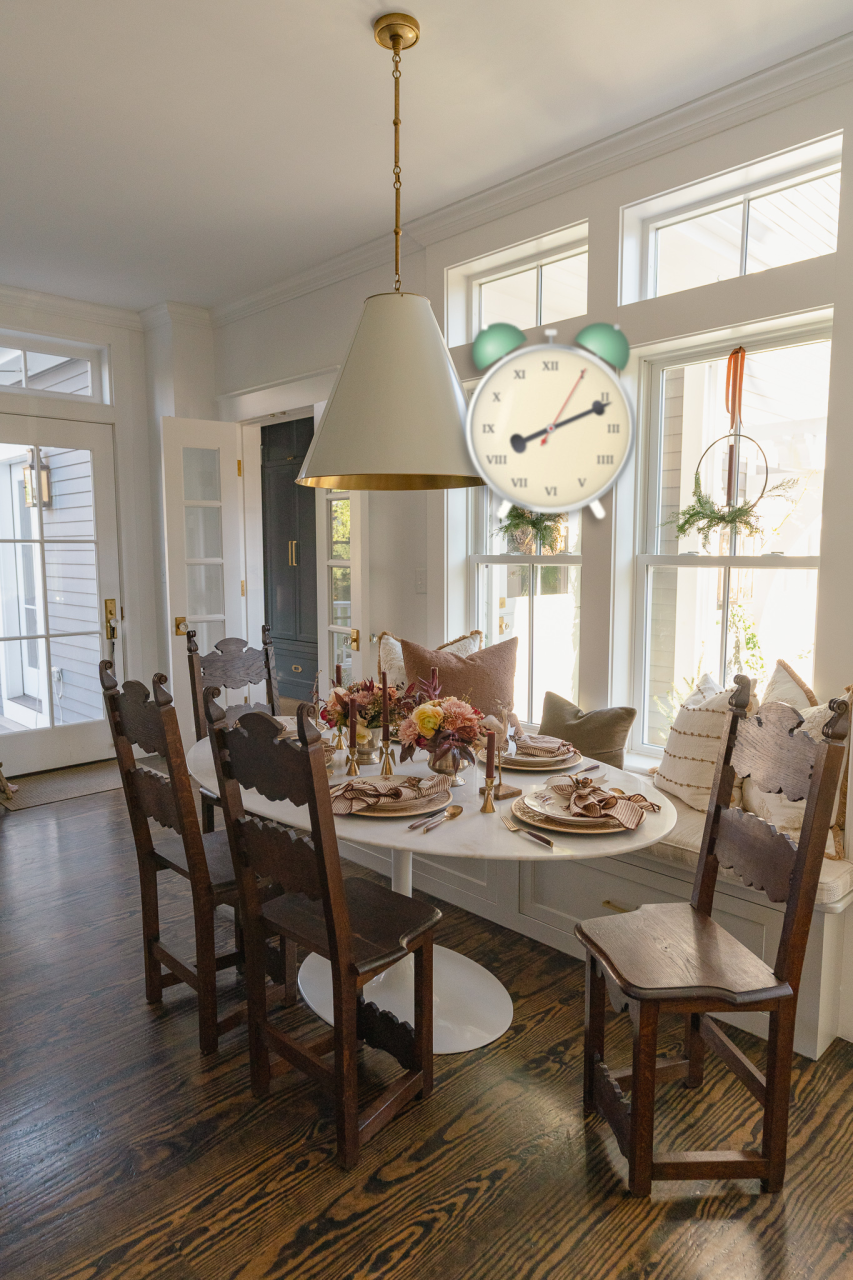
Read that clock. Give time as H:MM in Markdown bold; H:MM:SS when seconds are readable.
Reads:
**8:11:05**
